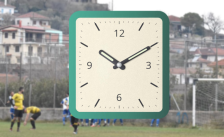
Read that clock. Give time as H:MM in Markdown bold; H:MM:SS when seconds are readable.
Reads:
**10:10**
